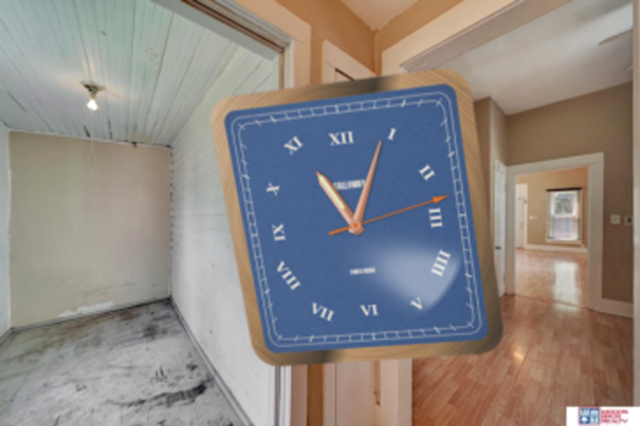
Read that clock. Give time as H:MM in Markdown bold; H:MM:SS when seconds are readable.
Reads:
**11:04:13**
